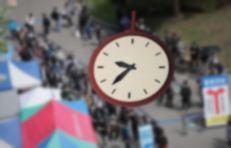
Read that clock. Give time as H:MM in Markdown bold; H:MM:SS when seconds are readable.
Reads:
**9:37**
